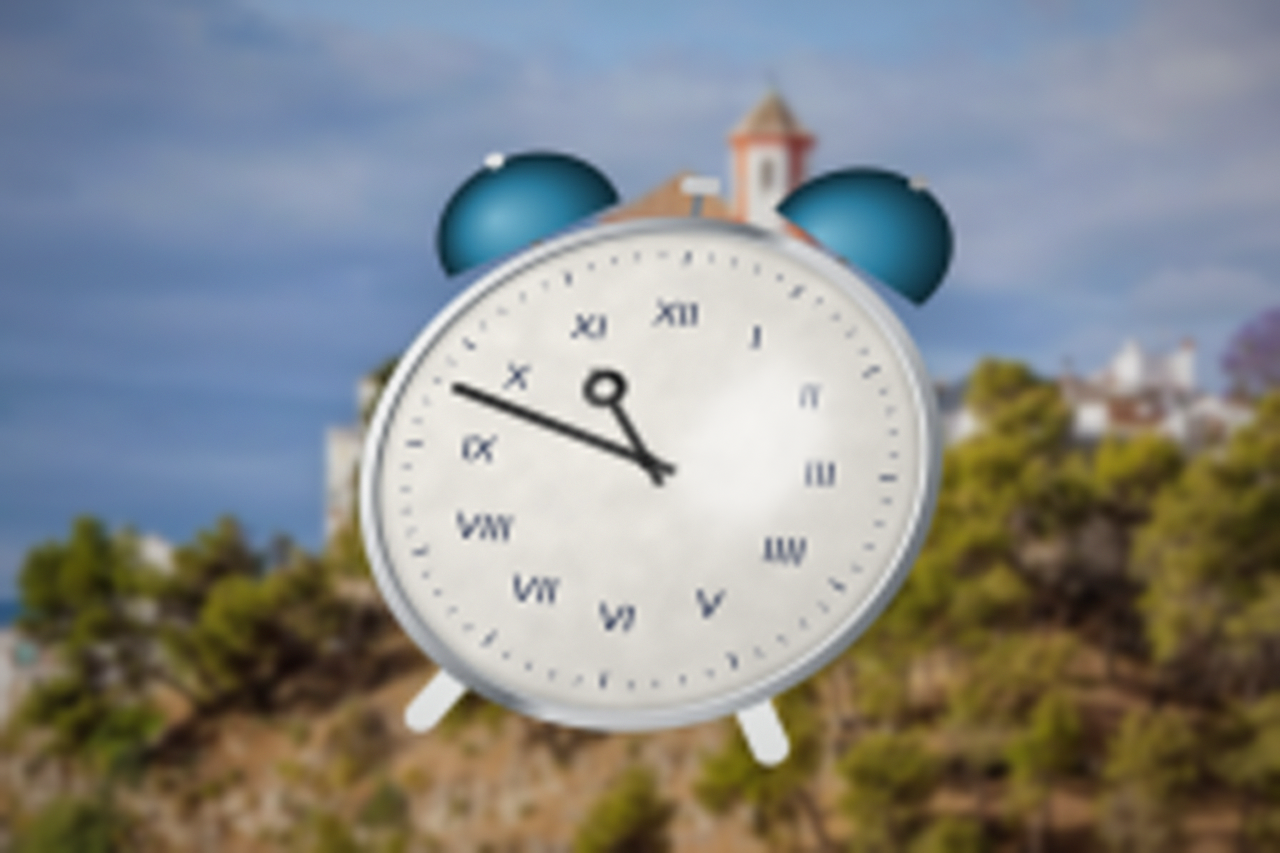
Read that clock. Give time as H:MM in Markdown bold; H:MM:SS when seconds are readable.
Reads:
**10:48**
